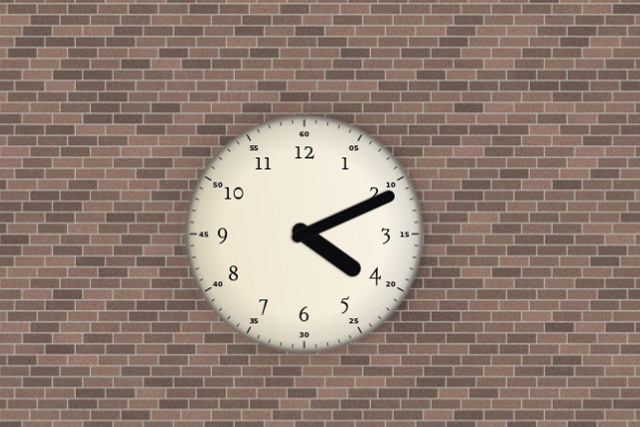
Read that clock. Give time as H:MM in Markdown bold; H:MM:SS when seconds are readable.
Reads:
**4:11**
